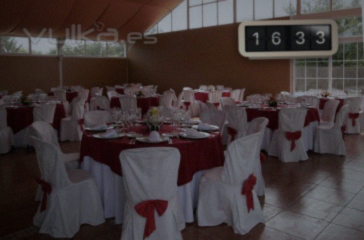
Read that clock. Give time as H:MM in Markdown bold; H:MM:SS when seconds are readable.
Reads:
**16:33**
